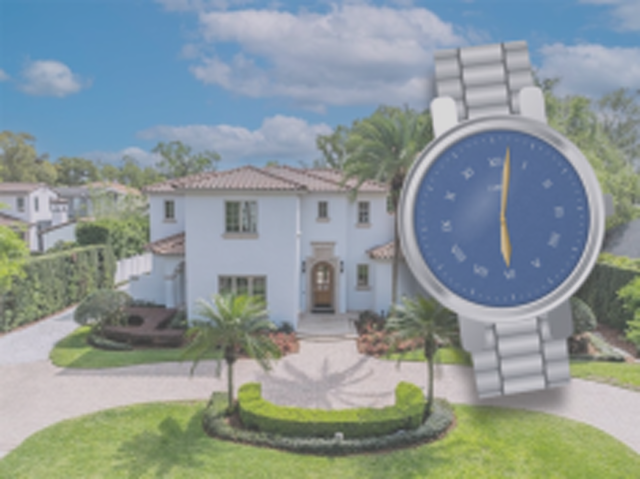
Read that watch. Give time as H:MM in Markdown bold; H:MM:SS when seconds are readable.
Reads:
**6:02**
